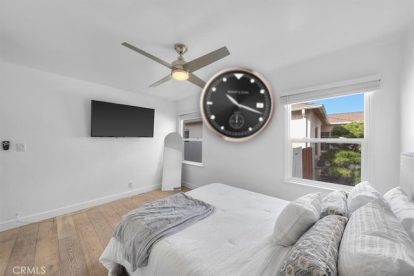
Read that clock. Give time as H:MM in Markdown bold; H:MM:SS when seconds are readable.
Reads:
**10:18**
